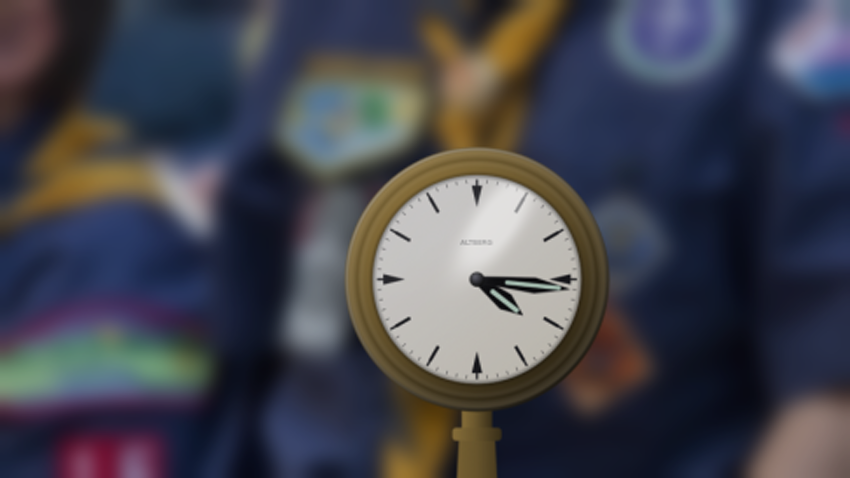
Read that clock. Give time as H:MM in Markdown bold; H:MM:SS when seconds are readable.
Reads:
**4:16**
